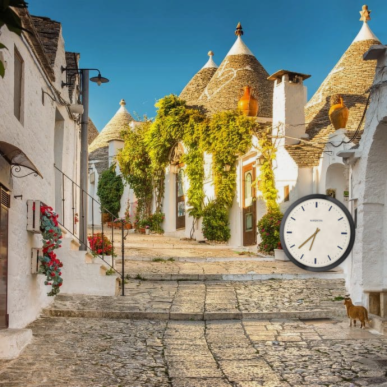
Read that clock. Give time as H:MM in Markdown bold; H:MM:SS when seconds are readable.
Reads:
**6:38**
